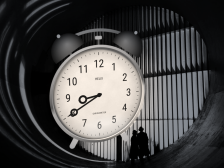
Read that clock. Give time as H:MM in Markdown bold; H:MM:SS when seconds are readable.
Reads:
**8:40**
